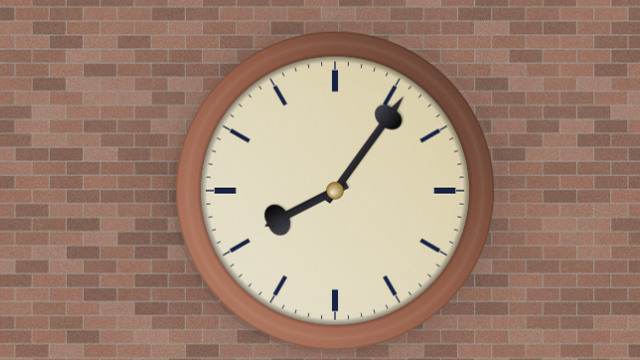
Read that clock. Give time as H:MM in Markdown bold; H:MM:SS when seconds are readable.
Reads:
**8:06**
